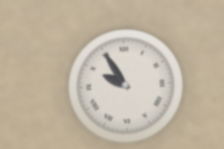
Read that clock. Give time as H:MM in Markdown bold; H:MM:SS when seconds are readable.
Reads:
**9:55**
